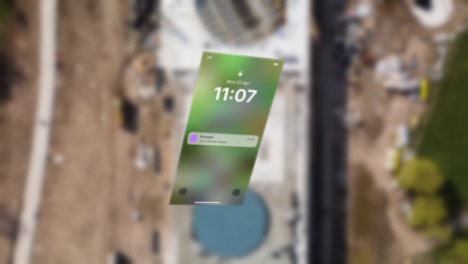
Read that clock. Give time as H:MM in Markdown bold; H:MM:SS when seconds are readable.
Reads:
**11:07**
